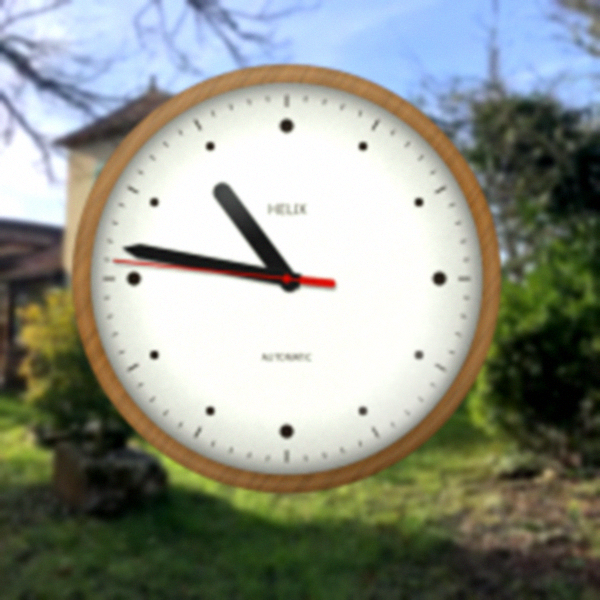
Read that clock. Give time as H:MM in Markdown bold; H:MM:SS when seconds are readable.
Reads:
**10:46:46**
